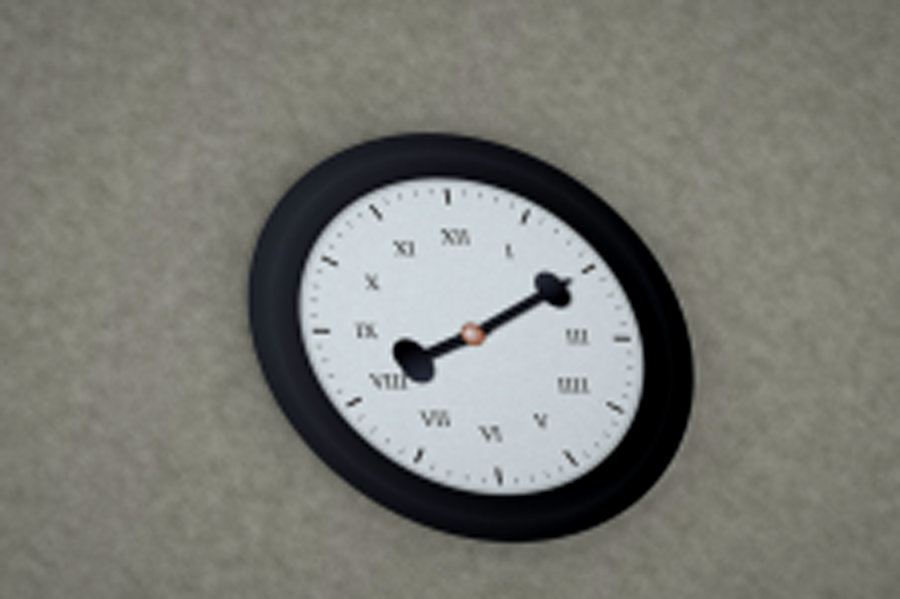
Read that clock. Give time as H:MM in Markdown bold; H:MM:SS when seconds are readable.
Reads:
**8:10**
